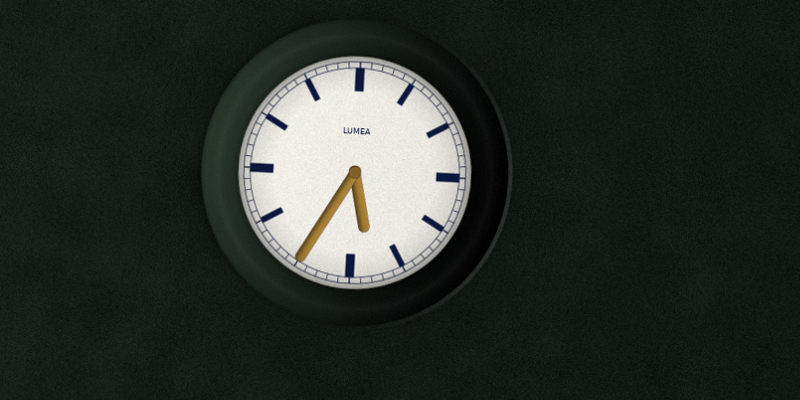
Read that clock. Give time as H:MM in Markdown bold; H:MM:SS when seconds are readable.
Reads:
**5:35**
